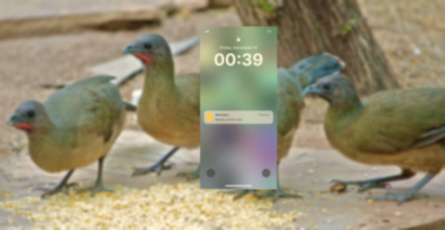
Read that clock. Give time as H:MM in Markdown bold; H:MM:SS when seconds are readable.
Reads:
**0:39**
